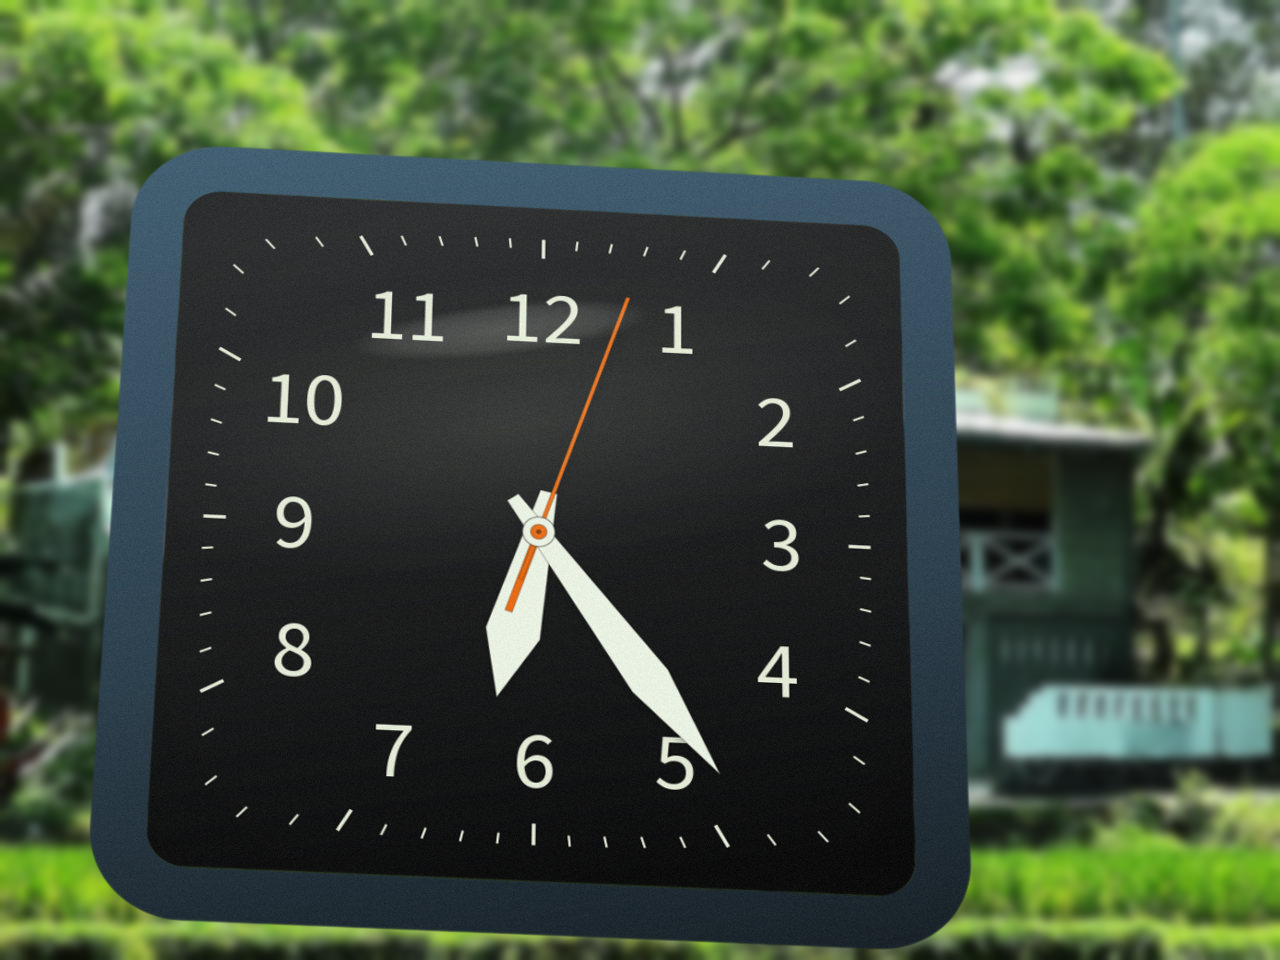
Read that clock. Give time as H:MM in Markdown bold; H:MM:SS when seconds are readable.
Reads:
**6:24:03**
